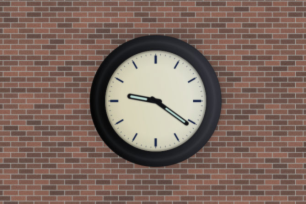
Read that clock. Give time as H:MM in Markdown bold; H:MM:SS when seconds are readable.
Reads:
**9:21**
